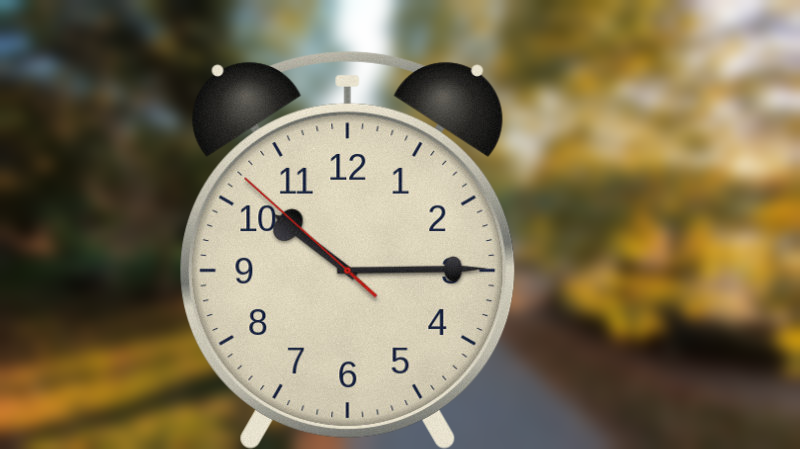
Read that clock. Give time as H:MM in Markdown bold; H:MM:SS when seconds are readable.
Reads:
**10:14:52**
